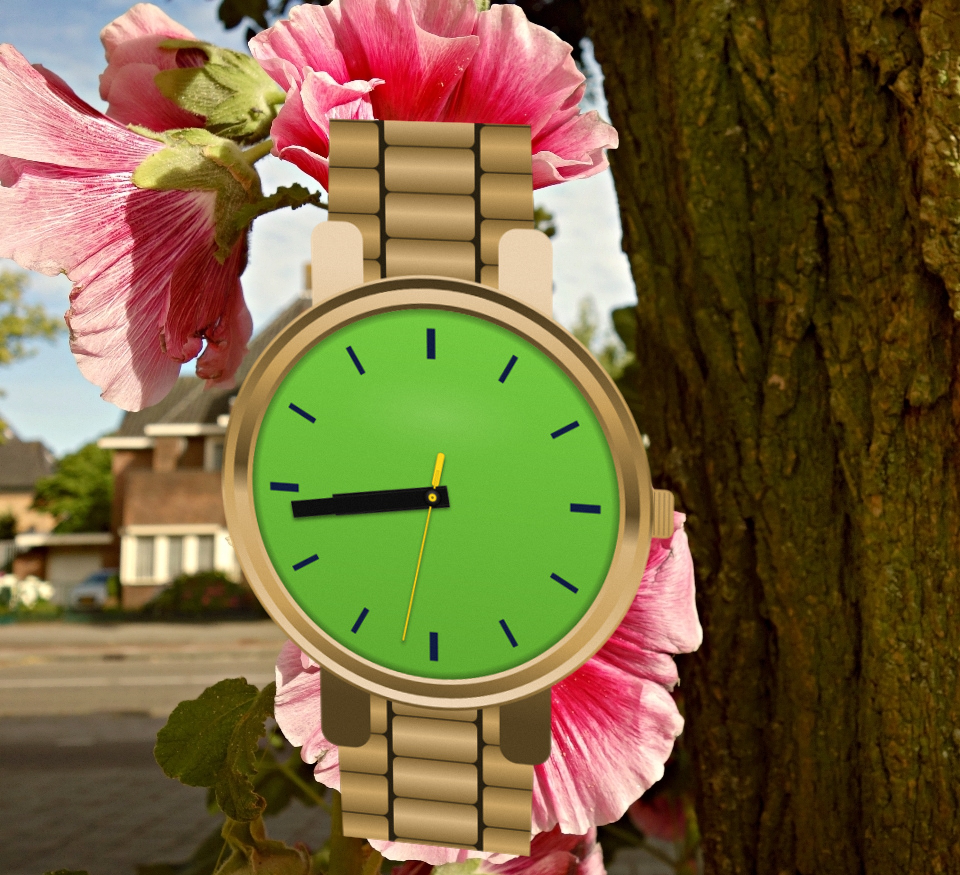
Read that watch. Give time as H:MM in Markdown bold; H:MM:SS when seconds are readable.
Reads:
**8:43:32**
